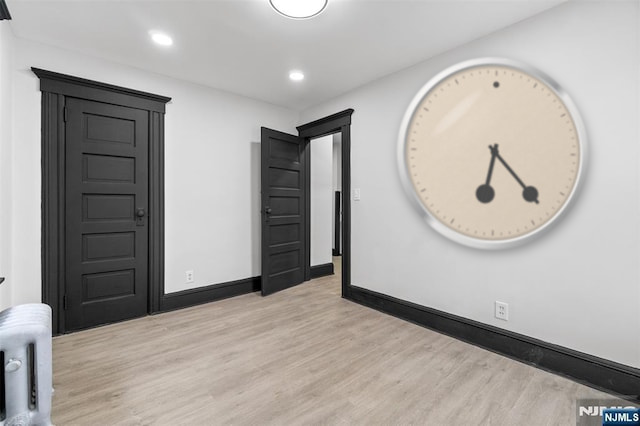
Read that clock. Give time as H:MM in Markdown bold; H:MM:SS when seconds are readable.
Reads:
**6:23**
